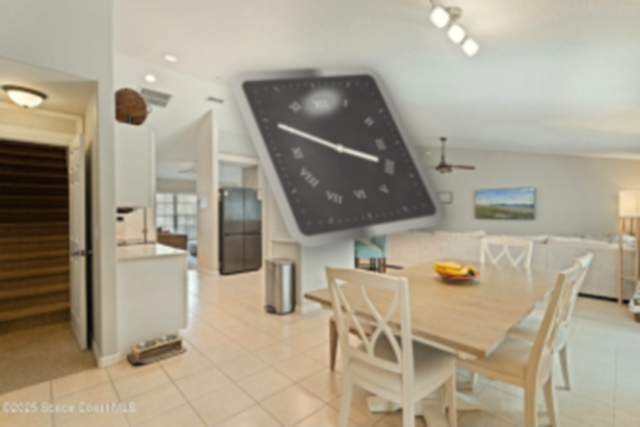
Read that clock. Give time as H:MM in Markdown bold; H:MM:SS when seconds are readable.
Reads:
**3:50**
